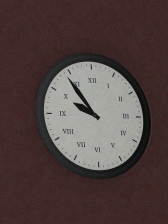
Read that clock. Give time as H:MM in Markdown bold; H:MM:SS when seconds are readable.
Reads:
**9:54**
